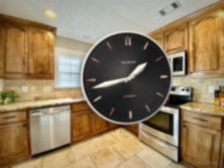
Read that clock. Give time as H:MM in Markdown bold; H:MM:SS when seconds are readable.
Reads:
**1:43**
